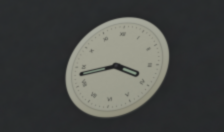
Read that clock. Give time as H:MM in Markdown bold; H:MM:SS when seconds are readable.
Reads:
**3:43**
